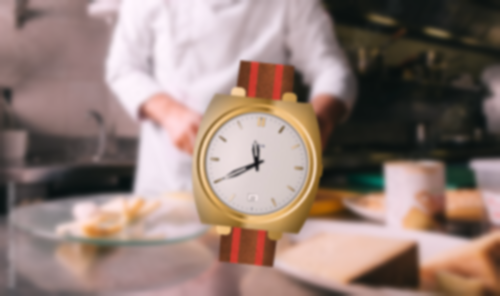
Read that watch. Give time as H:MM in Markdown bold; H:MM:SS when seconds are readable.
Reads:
**11:40**
